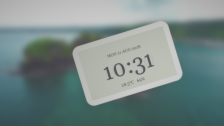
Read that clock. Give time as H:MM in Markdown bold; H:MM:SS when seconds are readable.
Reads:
**10:31**
